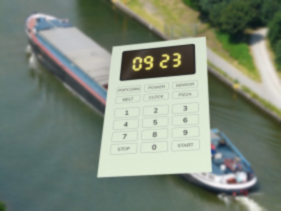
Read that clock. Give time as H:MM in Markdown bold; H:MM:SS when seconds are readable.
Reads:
**9:23**
